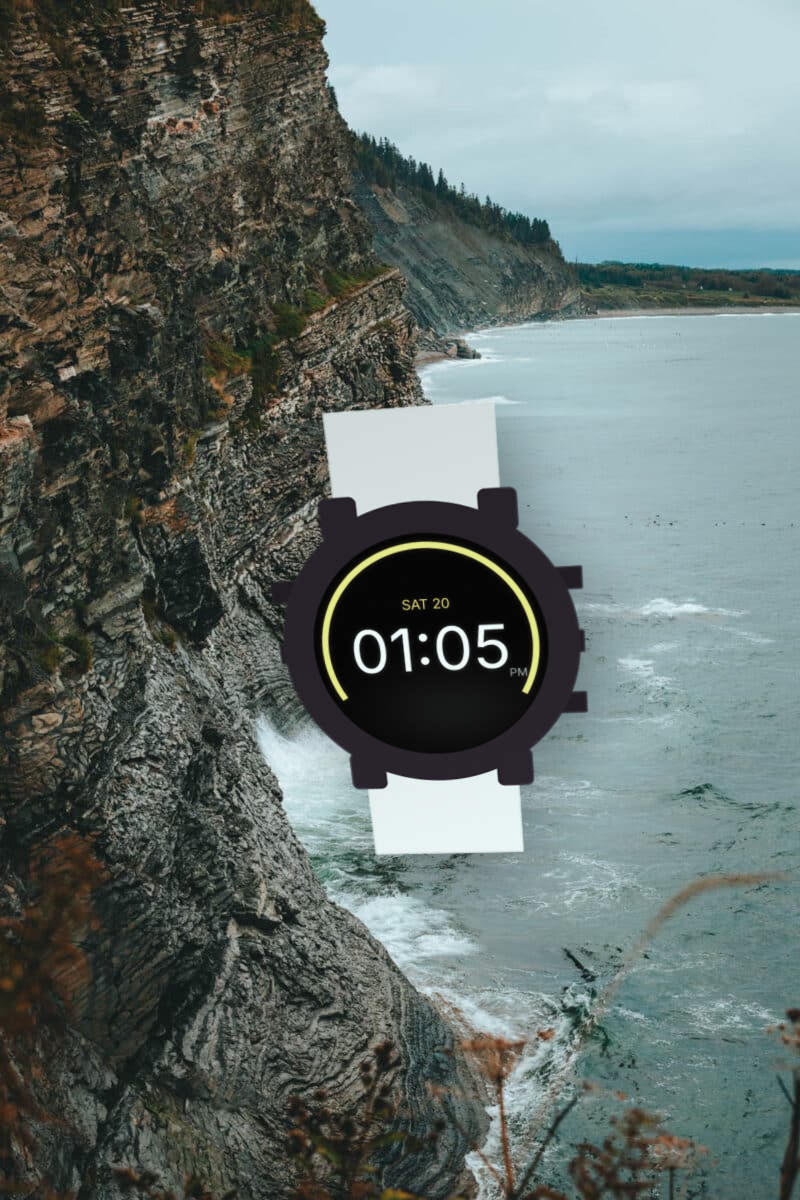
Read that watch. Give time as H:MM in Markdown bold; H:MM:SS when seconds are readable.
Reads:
**1:05**
